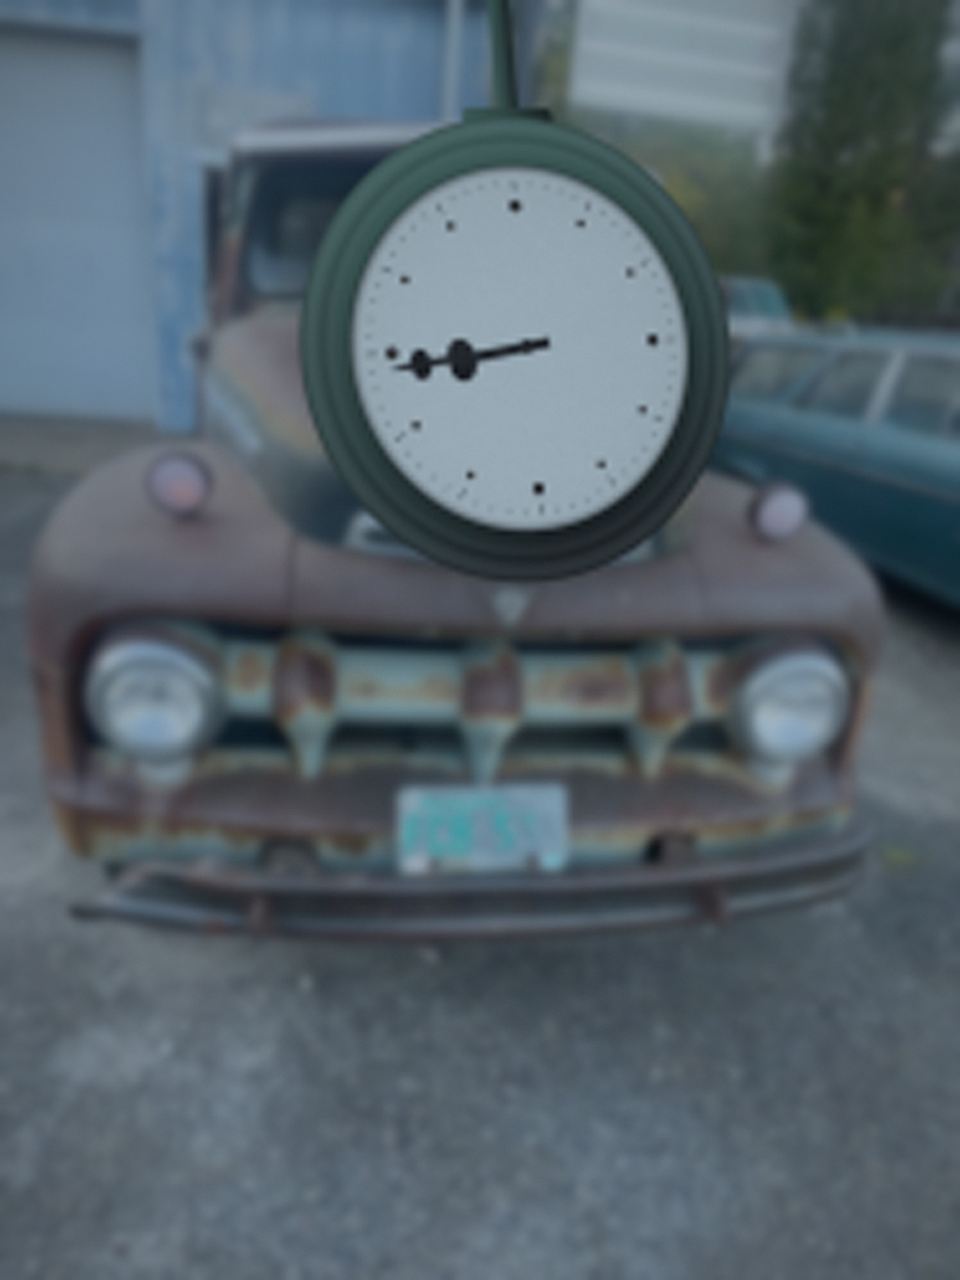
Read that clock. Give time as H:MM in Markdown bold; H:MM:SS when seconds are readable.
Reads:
**8:44**
